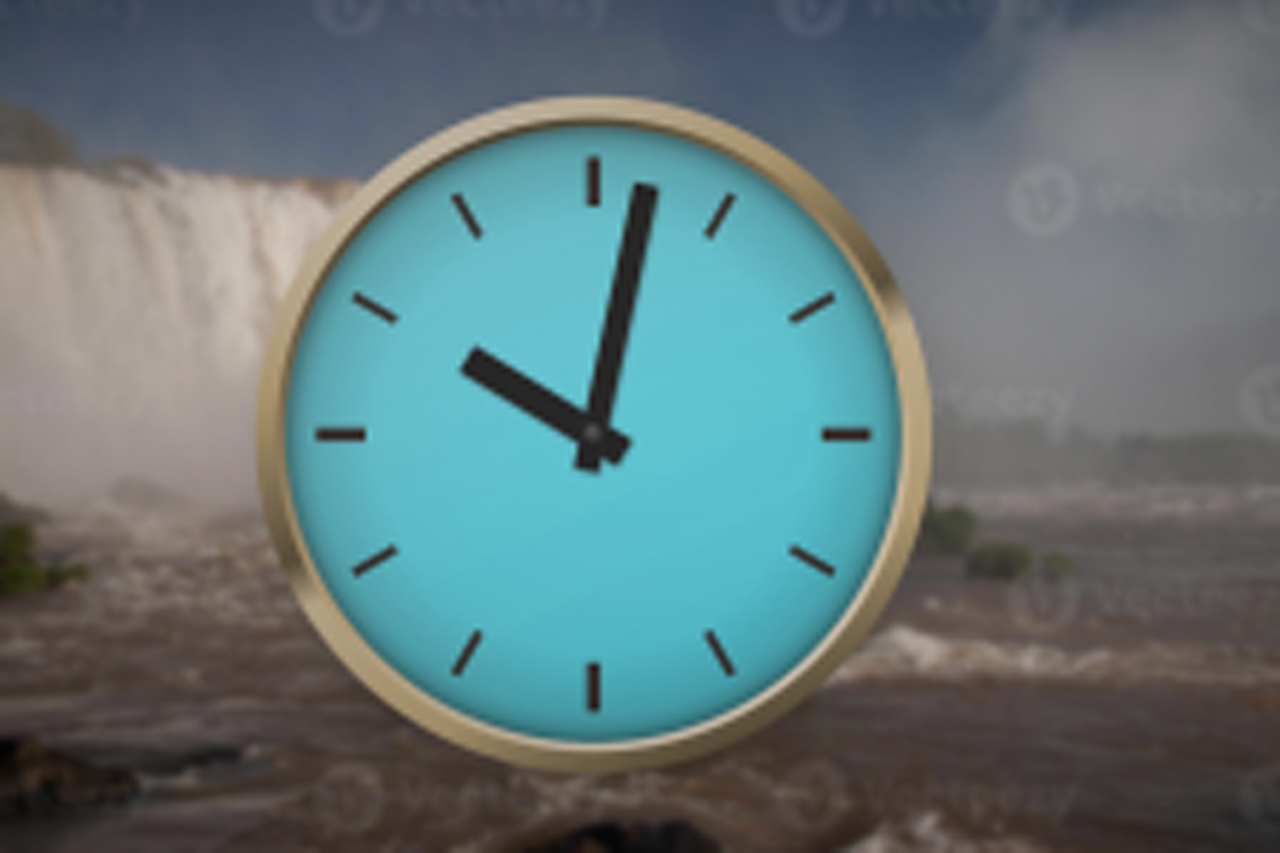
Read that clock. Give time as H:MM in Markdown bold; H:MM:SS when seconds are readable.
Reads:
**10:02**
